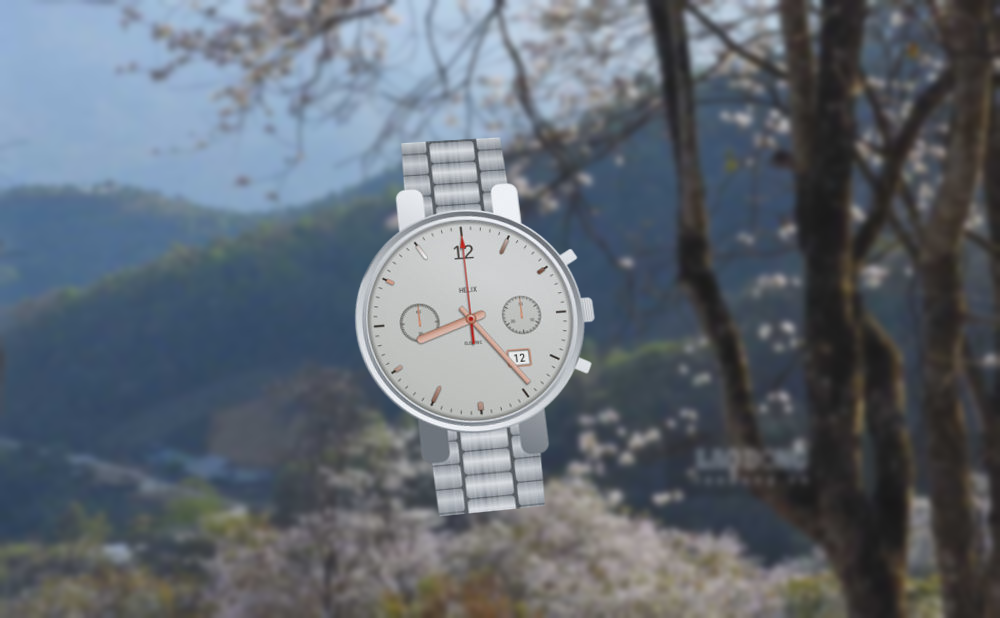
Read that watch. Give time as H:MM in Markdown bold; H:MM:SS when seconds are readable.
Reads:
**8:24**
